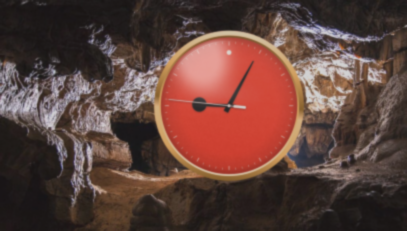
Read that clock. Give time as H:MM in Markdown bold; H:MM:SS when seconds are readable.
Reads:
**9:04:46**
